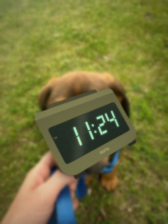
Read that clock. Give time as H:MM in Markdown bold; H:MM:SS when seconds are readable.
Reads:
**11:24**
